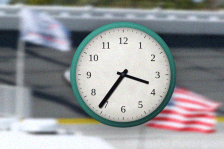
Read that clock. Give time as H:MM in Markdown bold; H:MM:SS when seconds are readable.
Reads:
**3:36**
